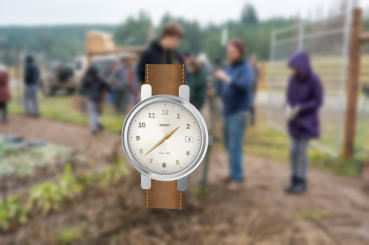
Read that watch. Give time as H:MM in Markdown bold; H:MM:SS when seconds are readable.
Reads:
**1:38**
